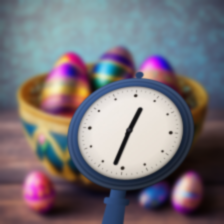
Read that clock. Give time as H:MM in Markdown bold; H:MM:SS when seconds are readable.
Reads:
**12:32**
